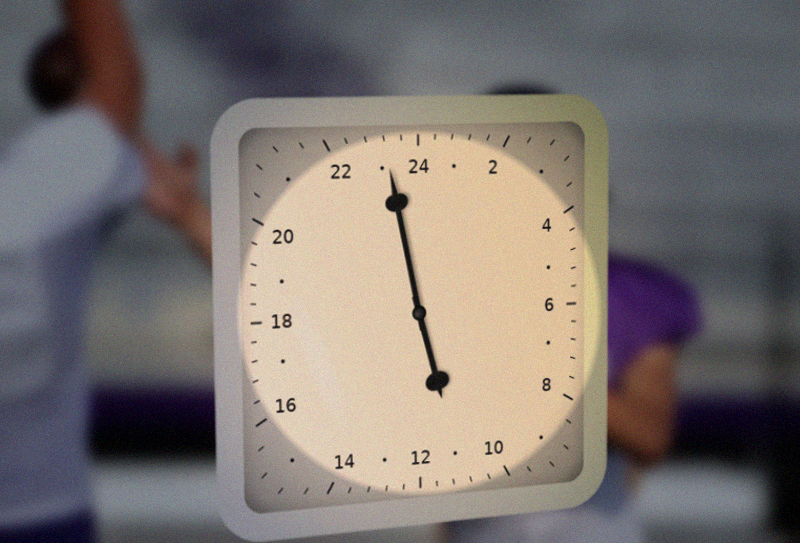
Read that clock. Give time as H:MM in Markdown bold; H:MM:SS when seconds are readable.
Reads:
**10:58**
